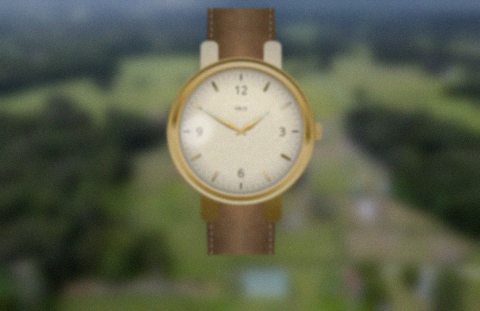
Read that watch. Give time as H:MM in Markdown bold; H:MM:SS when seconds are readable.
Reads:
**1:50**
